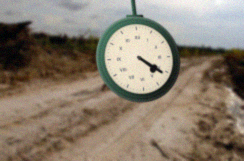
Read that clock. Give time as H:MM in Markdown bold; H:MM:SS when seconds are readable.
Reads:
**4:21**
